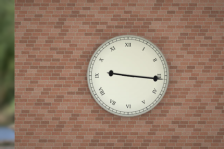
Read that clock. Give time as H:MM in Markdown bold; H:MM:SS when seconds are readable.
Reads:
**9:16**
